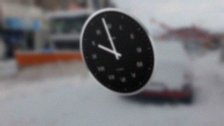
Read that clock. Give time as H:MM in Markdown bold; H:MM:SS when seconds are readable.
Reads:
**9:59**
